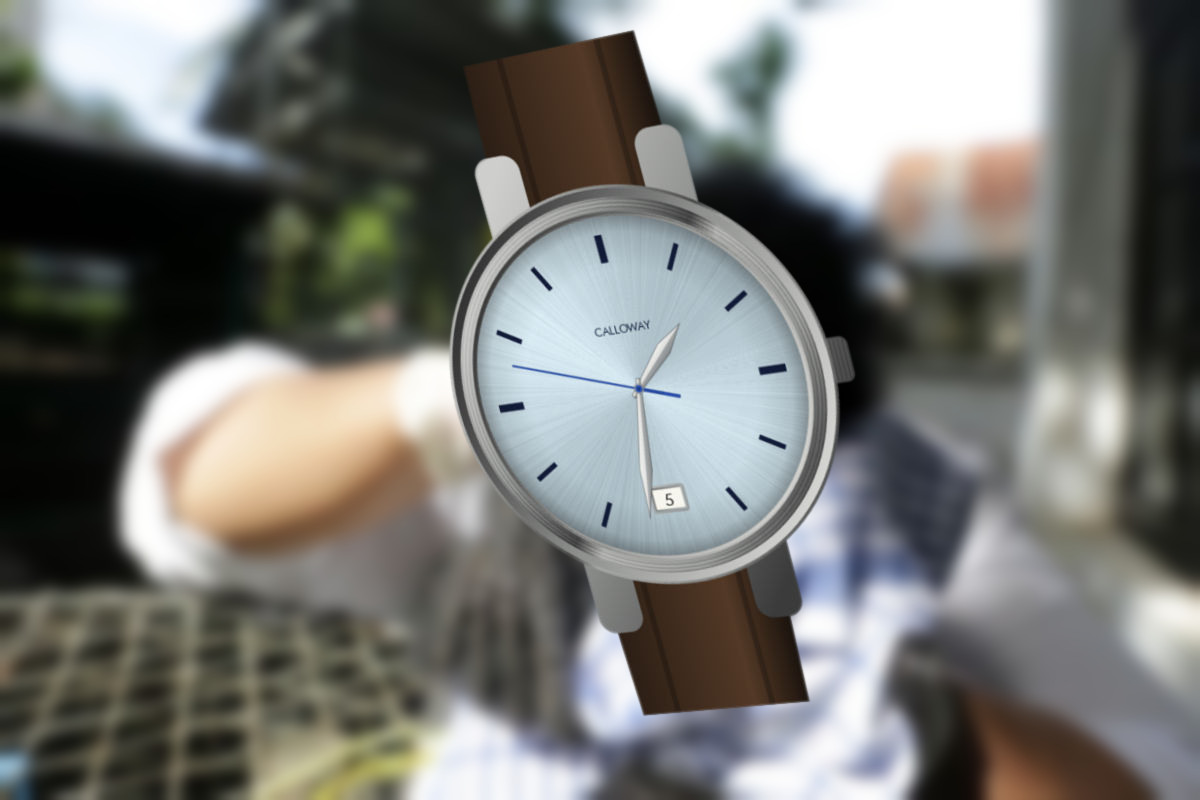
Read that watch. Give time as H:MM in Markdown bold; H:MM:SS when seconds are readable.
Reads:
**1:31:48**
